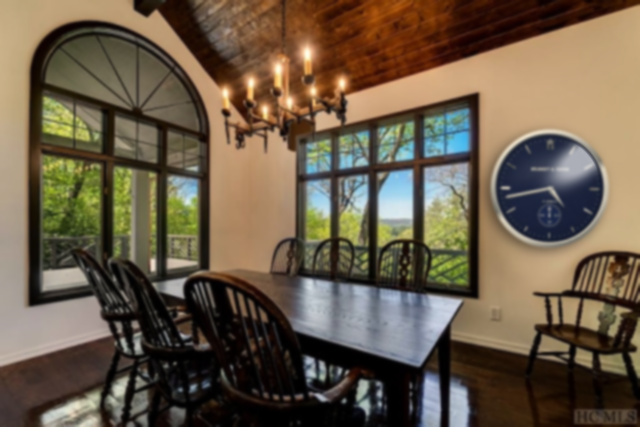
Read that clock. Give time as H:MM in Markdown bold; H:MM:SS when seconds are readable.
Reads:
**4:43**
